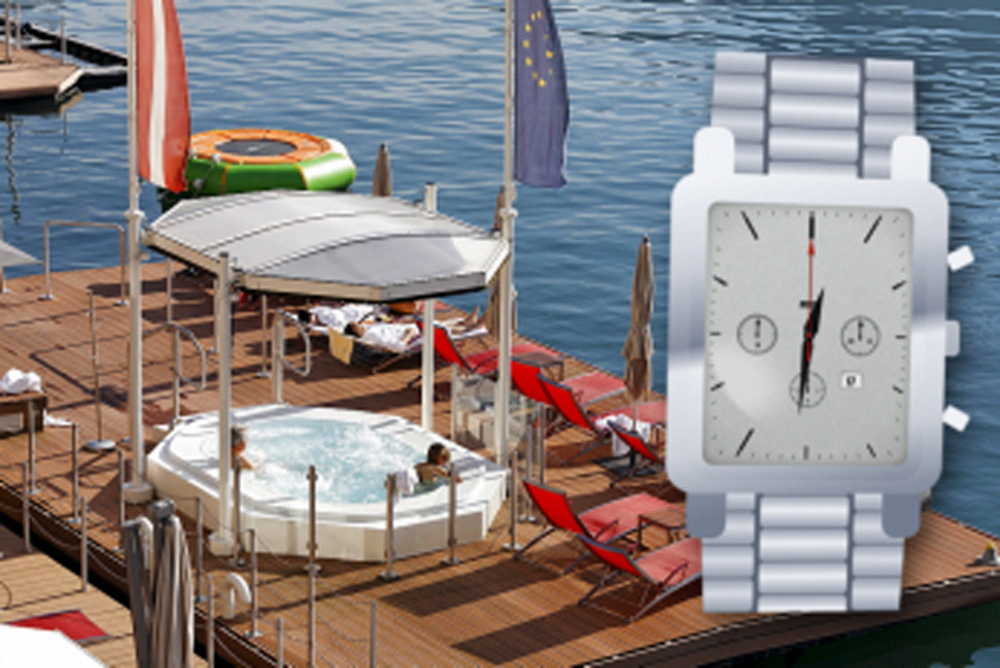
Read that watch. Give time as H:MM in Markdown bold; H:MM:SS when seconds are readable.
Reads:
**12:31**
